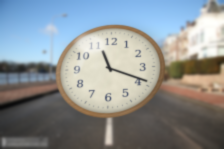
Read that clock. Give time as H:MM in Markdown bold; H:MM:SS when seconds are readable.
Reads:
**11:19**
